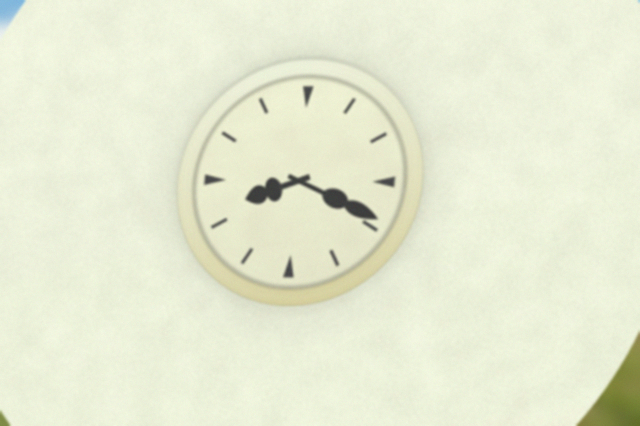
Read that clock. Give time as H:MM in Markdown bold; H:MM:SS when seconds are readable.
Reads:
**8:19**
